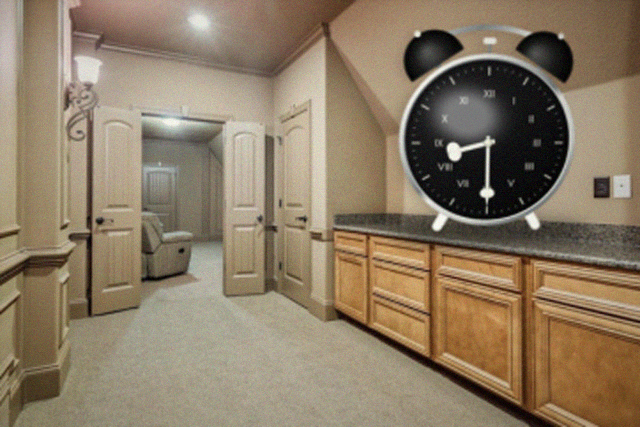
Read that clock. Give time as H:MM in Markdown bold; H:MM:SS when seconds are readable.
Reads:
**8:30**
